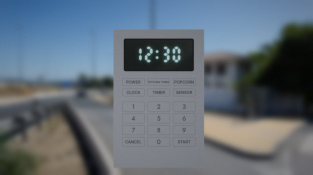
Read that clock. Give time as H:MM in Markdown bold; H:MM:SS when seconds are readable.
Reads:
**12:30**
